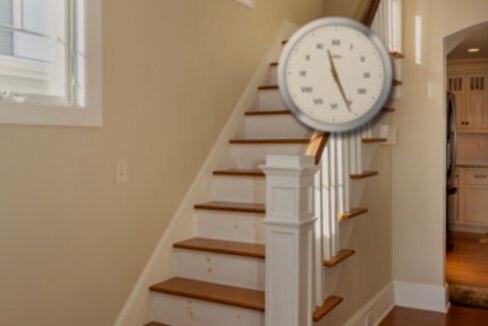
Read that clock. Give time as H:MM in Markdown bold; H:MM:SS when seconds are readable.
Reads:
**11:26**
